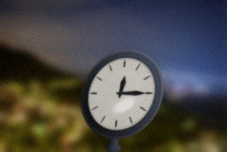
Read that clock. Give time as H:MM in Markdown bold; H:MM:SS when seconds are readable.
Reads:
**12:15**
